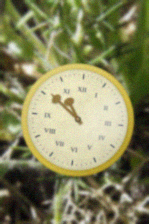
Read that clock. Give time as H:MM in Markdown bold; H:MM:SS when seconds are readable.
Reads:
**10:51**
